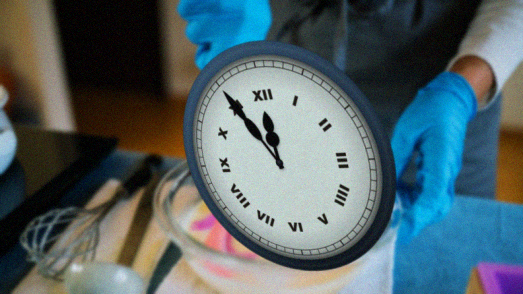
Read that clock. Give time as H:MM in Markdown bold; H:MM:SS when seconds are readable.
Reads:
**11:55**
